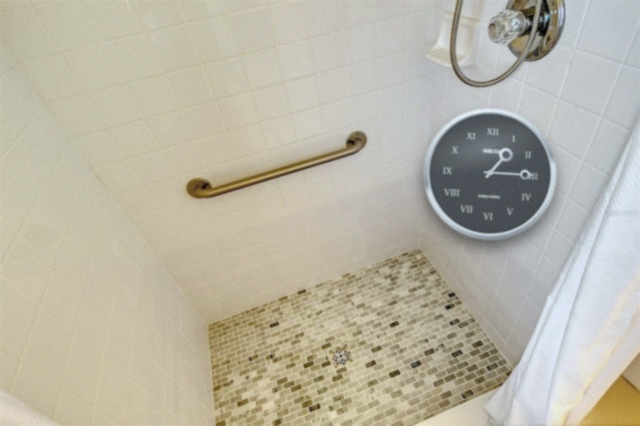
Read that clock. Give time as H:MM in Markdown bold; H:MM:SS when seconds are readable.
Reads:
**1:15**
